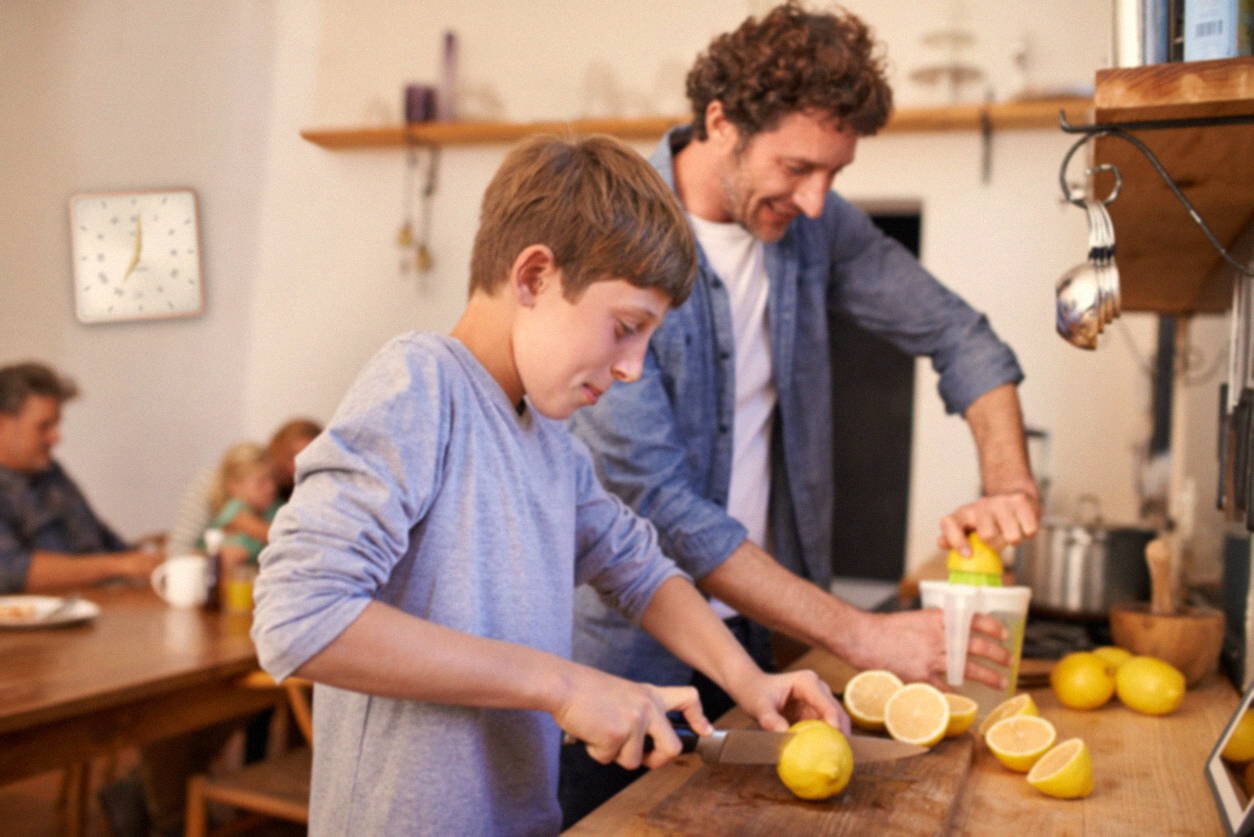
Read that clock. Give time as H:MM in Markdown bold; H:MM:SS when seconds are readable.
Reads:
**7:01**
